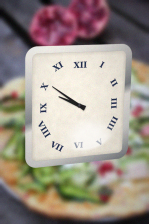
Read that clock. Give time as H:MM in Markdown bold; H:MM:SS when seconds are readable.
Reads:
**9:51**
